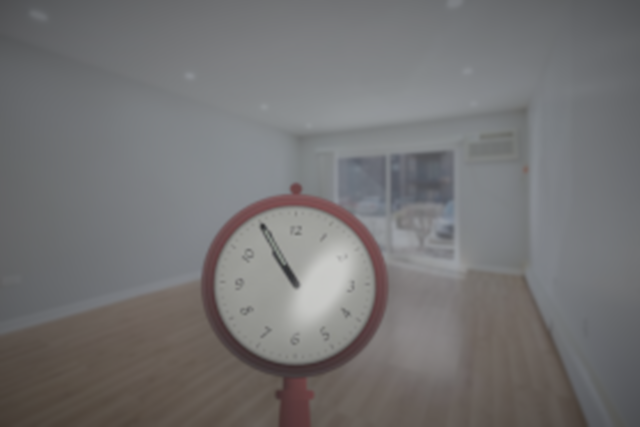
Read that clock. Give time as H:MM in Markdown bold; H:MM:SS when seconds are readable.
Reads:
**10:55**
